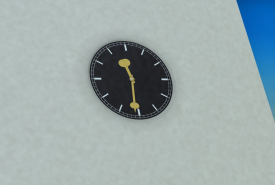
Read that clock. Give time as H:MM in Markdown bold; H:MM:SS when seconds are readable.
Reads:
**11:31**
